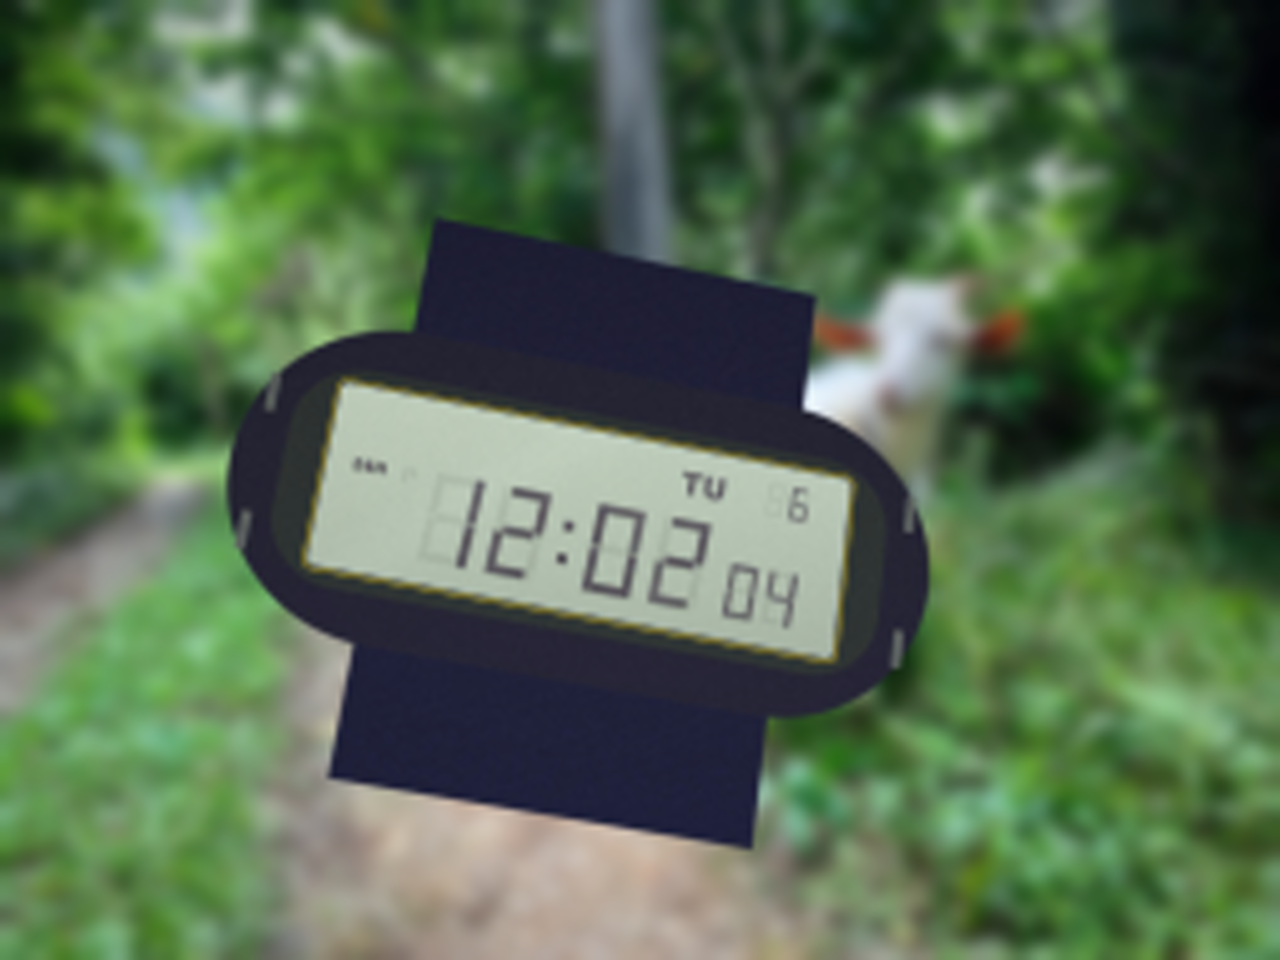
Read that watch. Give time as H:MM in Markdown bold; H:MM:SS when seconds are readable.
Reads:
**12:02:04**
